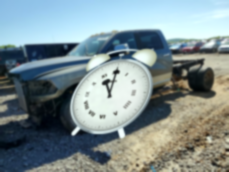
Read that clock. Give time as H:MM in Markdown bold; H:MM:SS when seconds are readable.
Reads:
**11:00**
